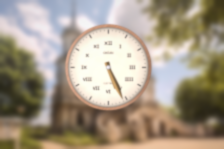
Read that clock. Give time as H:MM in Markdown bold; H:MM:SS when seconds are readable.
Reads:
**5:26**
